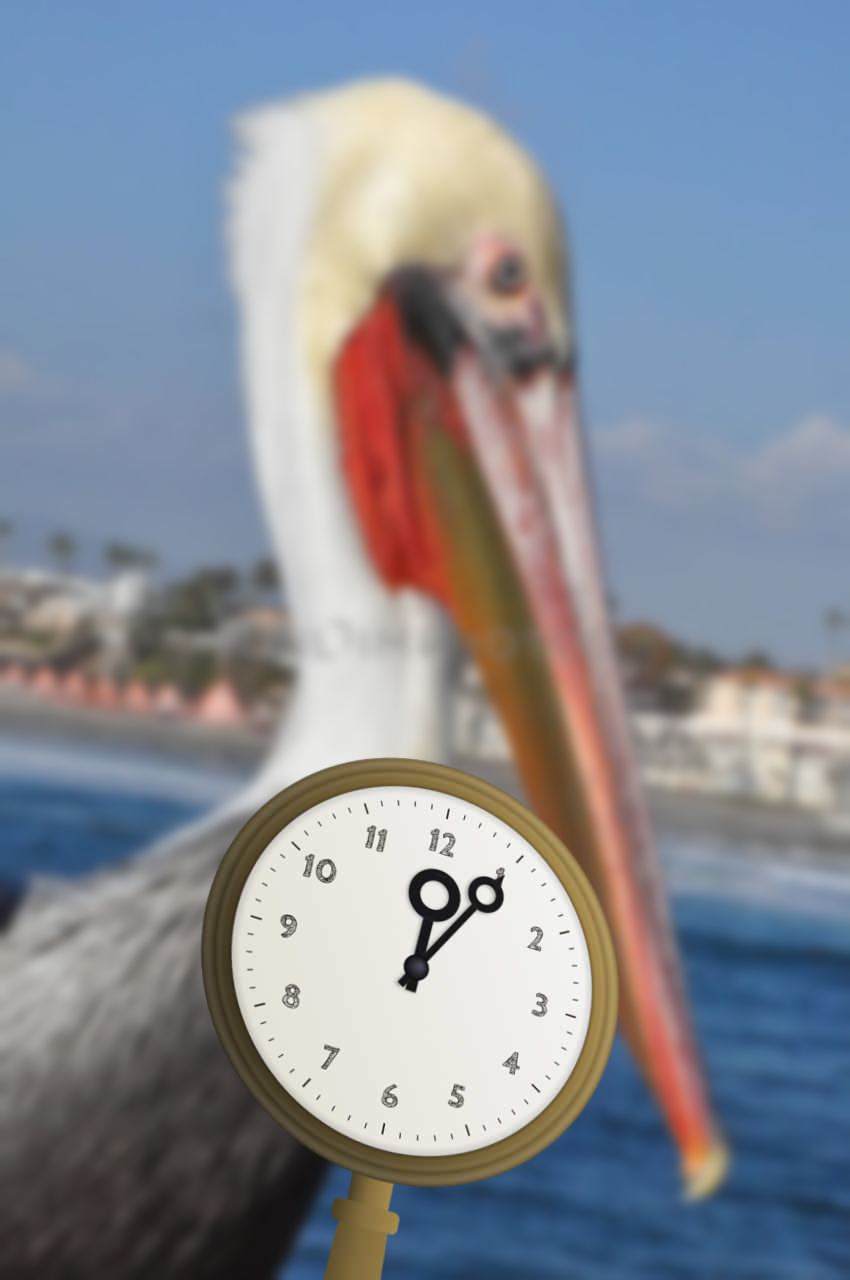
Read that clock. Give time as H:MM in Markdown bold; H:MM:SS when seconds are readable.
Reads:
**12:05**
